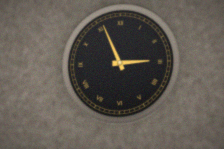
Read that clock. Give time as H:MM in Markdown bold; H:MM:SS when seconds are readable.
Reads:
**2:56**
